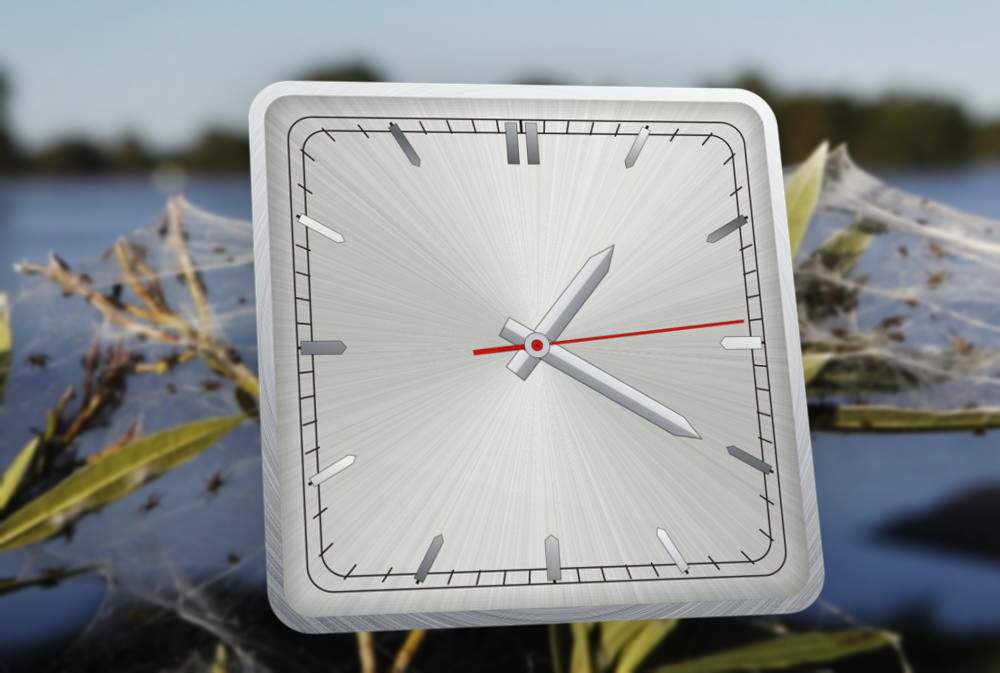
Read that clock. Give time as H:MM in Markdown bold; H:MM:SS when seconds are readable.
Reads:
**1:20:14**
